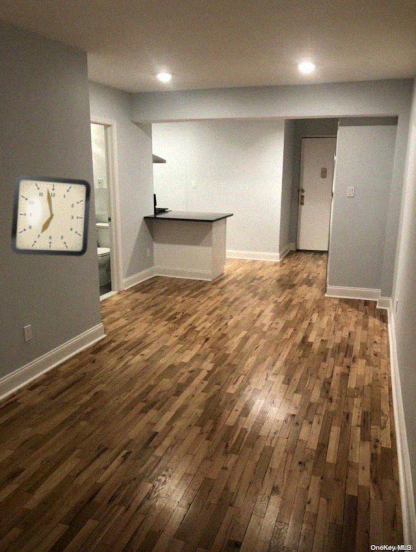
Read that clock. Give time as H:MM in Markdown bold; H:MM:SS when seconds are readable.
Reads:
**6:58**
